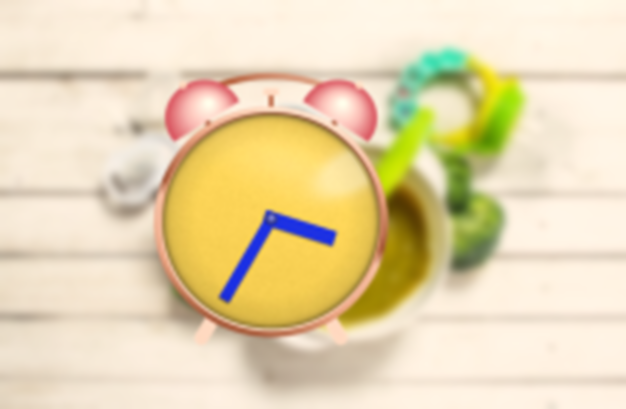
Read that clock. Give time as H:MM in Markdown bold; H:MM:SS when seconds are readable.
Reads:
**3:35**
